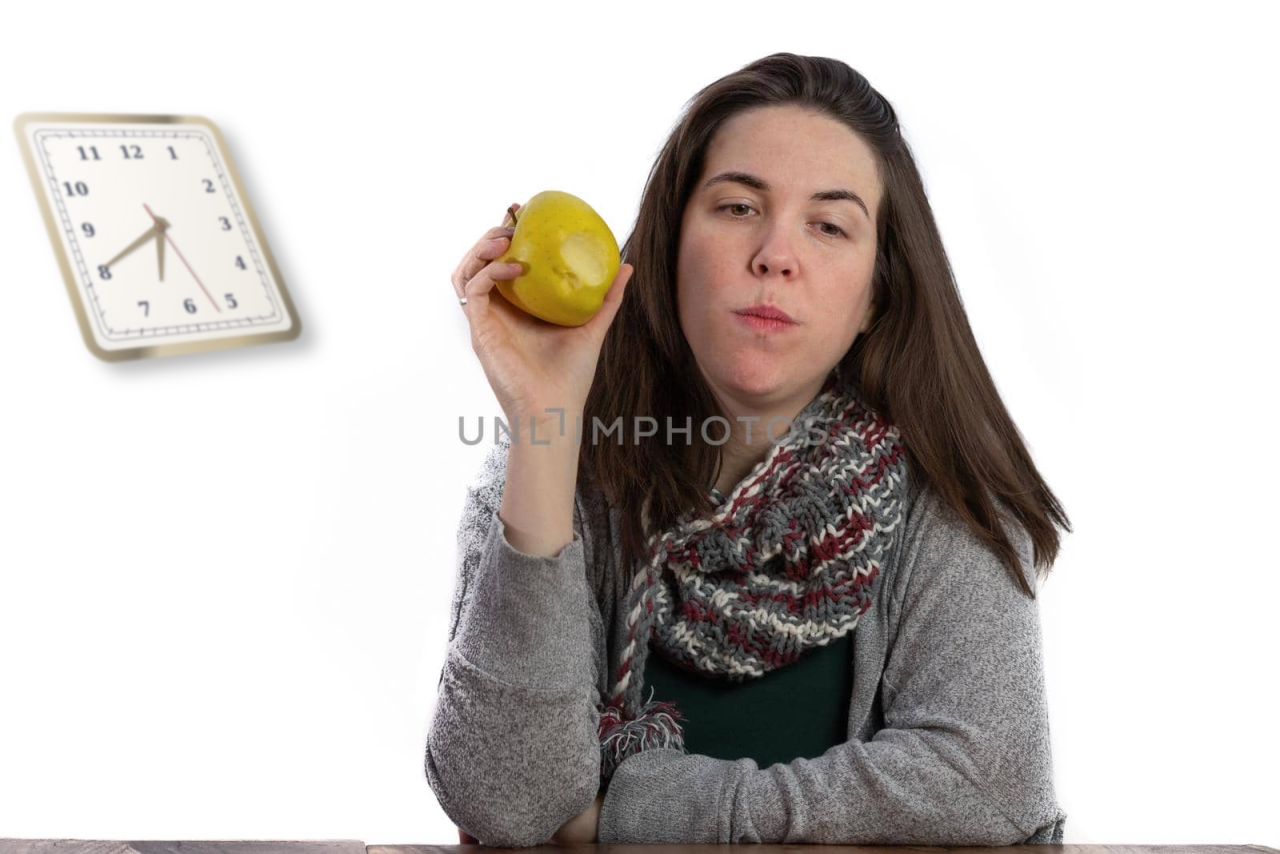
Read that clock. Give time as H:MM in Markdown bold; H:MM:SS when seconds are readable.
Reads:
**6:40:27**
